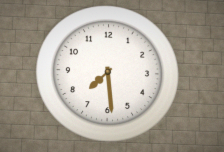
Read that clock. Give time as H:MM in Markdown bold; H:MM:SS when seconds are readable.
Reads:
**7:29**
